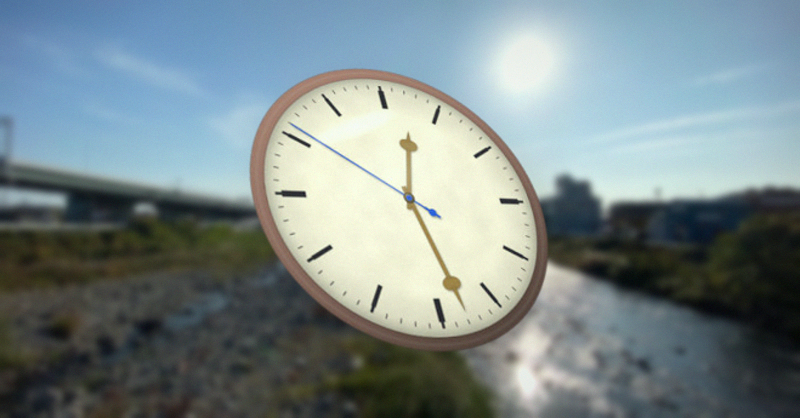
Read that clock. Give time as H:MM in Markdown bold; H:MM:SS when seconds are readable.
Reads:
**12:27:51**
